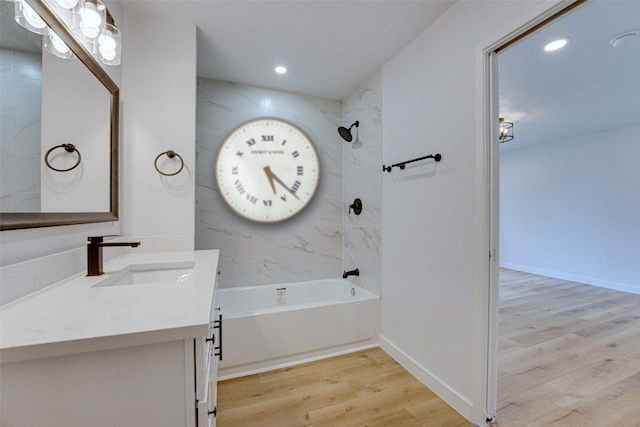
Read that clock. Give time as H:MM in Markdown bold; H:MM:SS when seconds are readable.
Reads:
**5:22**
